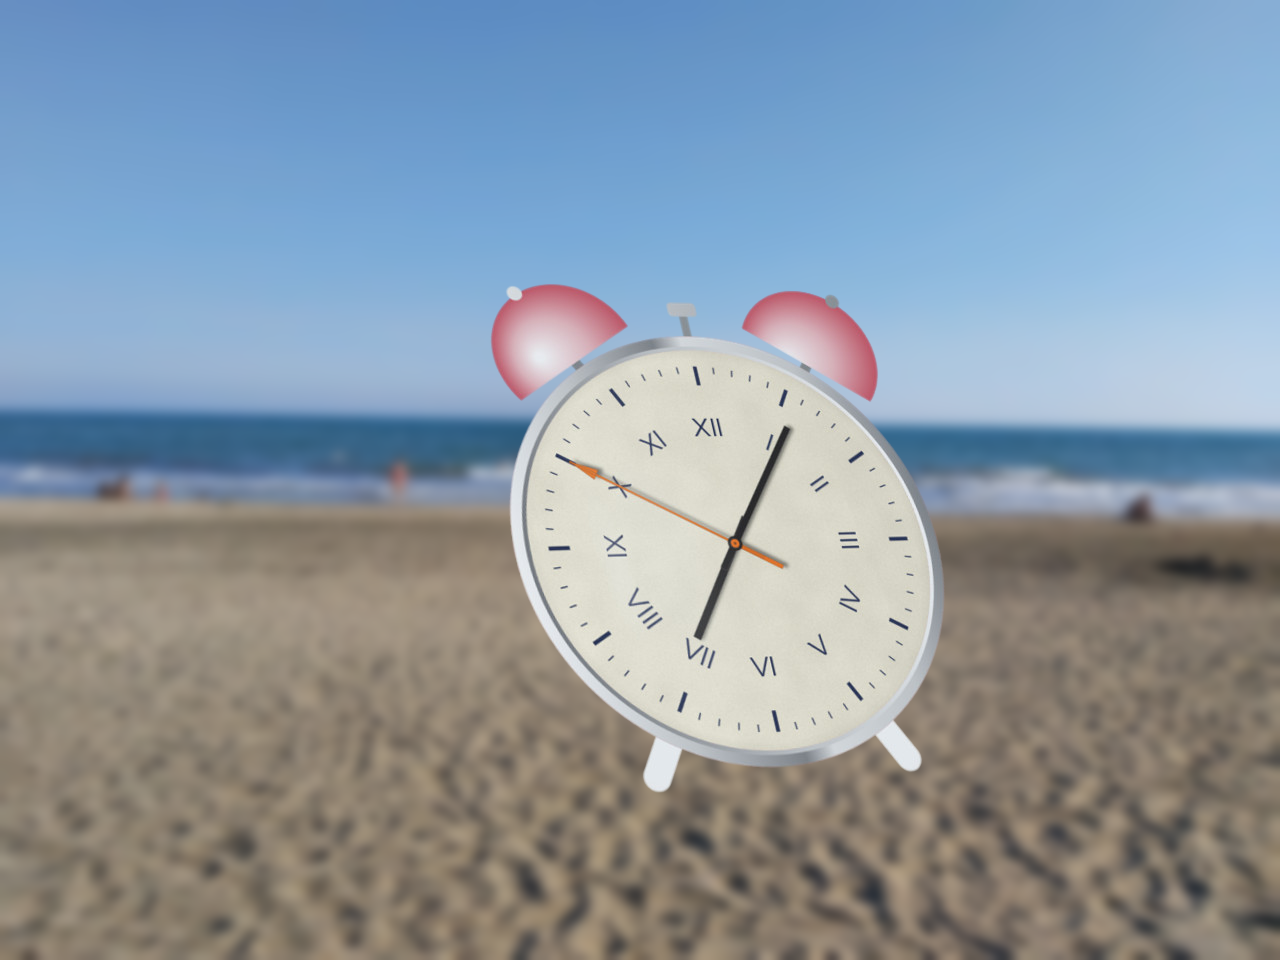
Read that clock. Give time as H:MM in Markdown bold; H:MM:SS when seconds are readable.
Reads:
**7:05:50**
